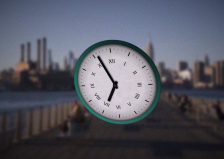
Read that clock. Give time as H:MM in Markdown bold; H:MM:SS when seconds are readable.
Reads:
**6:56**
